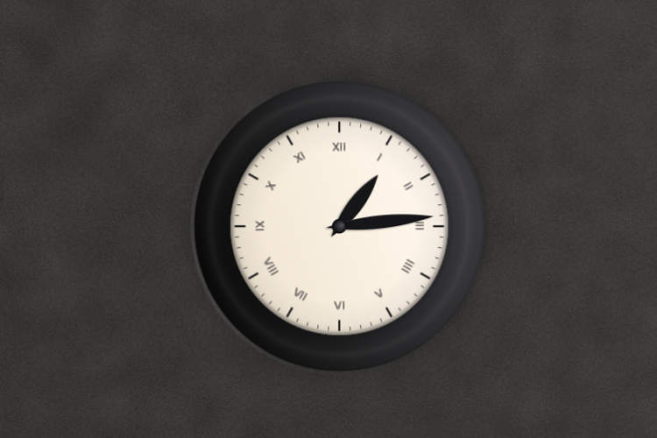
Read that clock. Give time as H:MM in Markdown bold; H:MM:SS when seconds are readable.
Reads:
**1:14**
